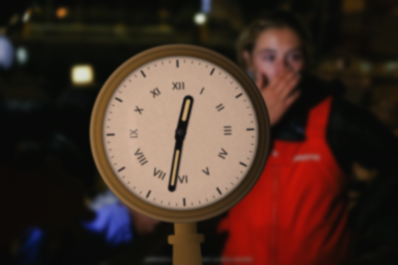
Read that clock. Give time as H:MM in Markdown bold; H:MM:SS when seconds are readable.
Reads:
**12:32**
